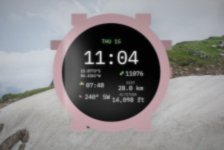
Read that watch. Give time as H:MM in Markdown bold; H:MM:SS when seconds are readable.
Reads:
**11:04**
